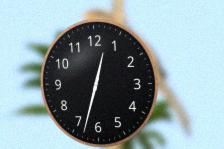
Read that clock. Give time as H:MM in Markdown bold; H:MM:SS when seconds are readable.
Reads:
**12:33**
